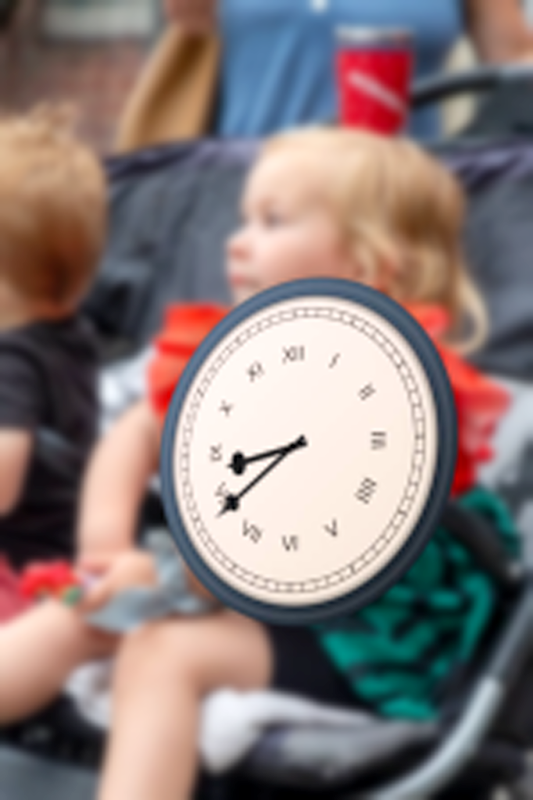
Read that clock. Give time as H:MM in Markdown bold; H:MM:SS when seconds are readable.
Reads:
**8:39**
